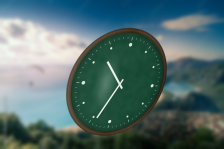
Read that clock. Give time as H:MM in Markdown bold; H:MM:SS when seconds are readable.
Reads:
**10:34**
